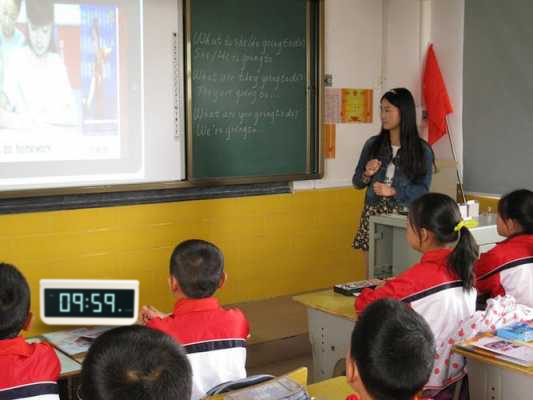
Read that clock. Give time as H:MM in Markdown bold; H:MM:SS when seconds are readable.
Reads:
**9:59**
